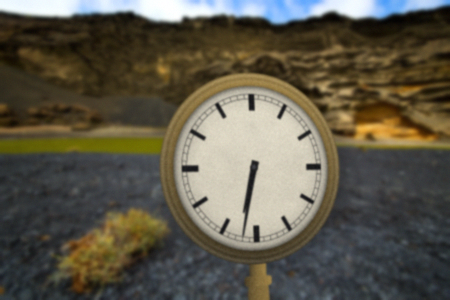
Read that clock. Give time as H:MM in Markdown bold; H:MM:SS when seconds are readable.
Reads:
**6:32**
